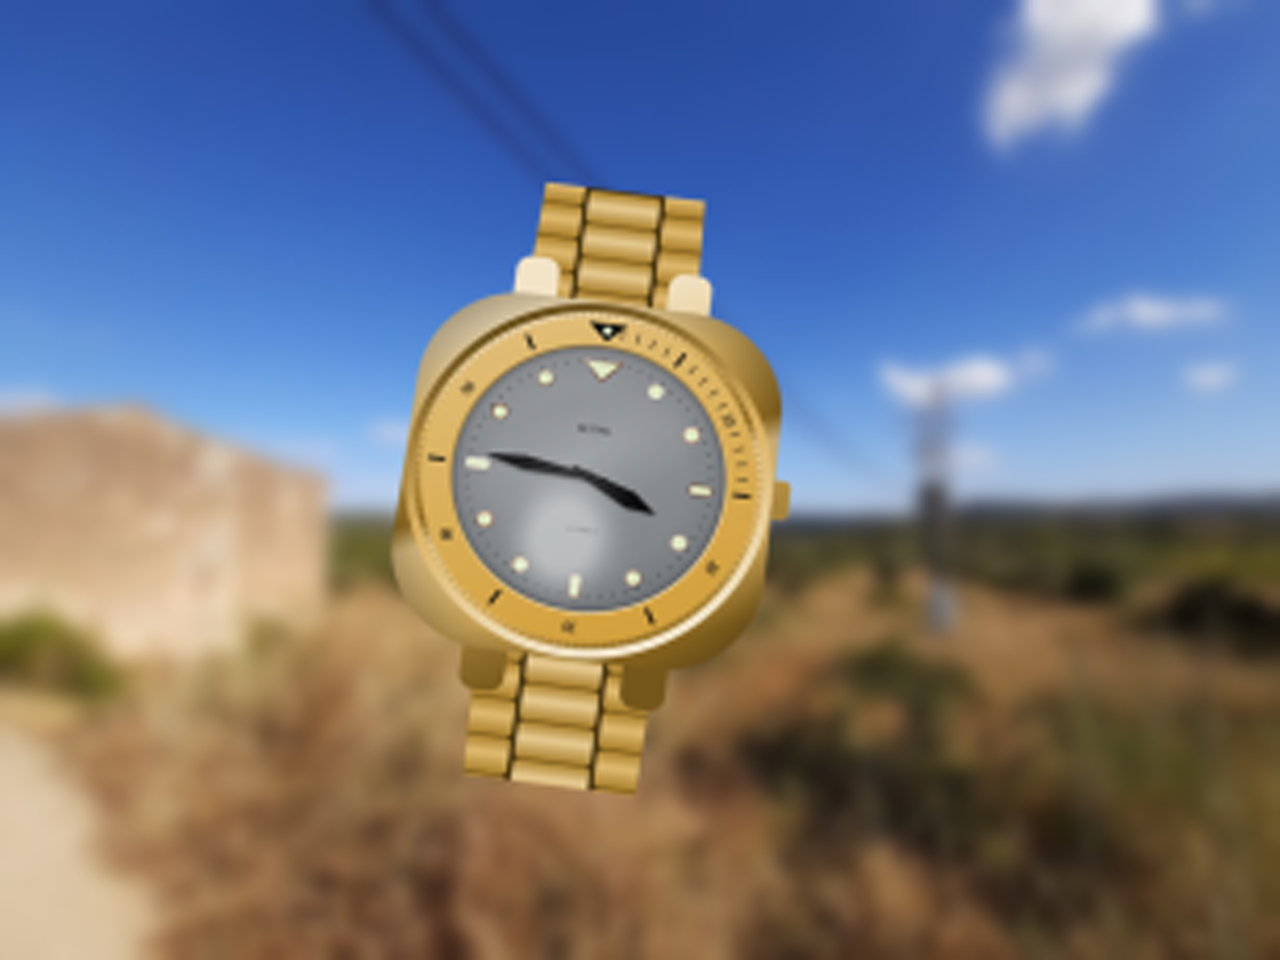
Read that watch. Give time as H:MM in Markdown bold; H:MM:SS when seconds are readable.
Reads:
**3:46**
